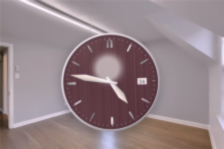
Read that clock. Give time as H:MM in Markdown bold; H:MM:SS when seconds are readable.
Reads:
**4:47**
